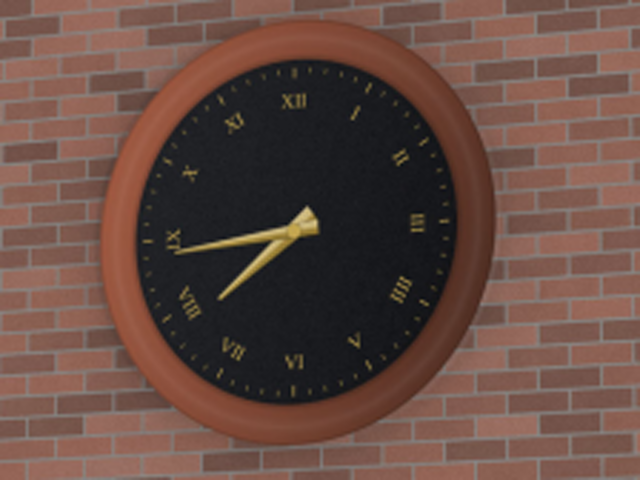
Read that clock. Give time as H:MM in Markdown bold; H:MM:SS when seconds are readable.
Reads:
**7:44**
